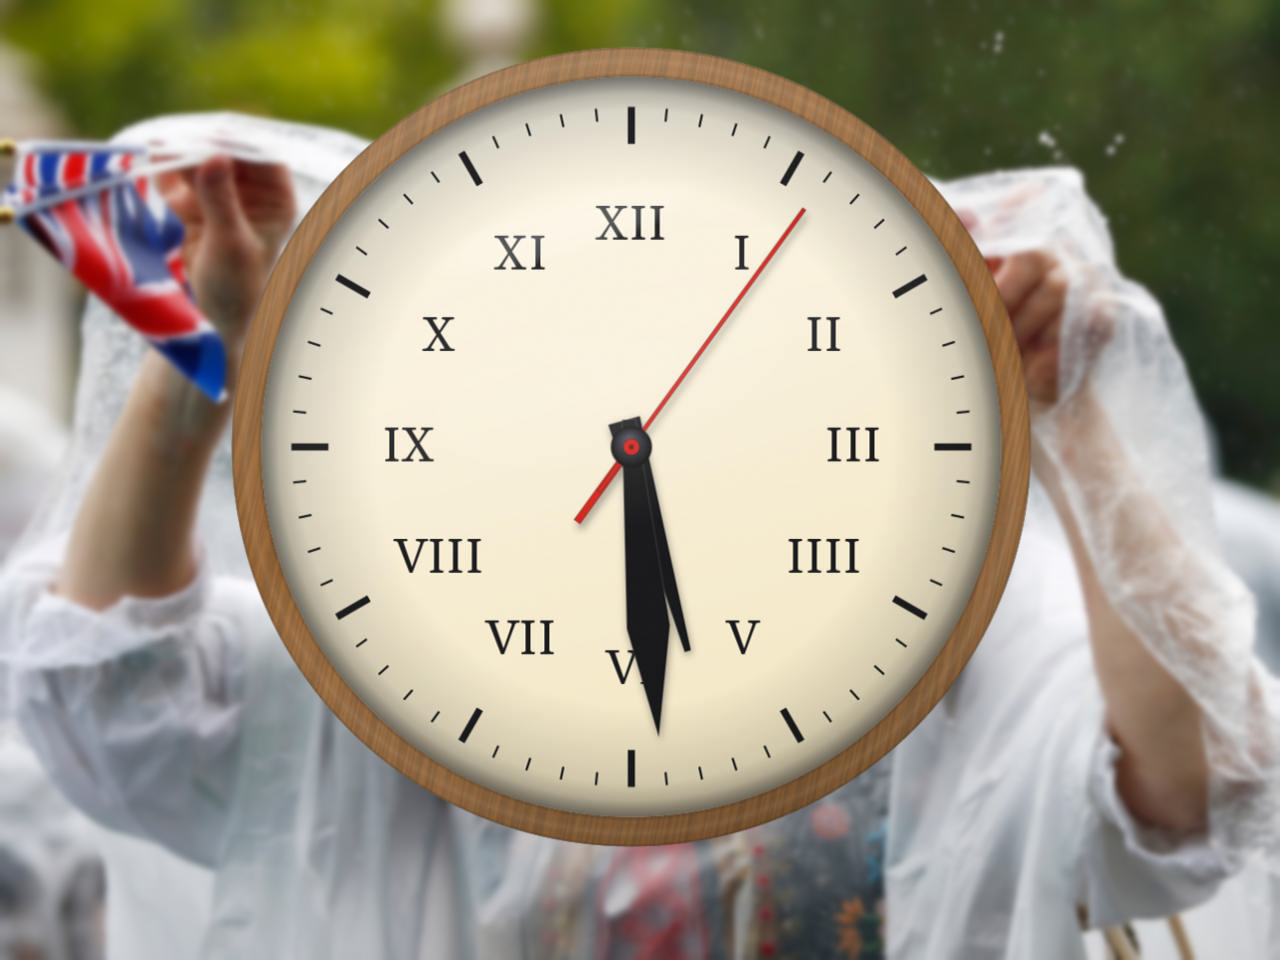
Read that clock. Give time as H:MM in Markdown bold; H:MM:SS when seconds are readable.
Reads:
**5:29:06**
